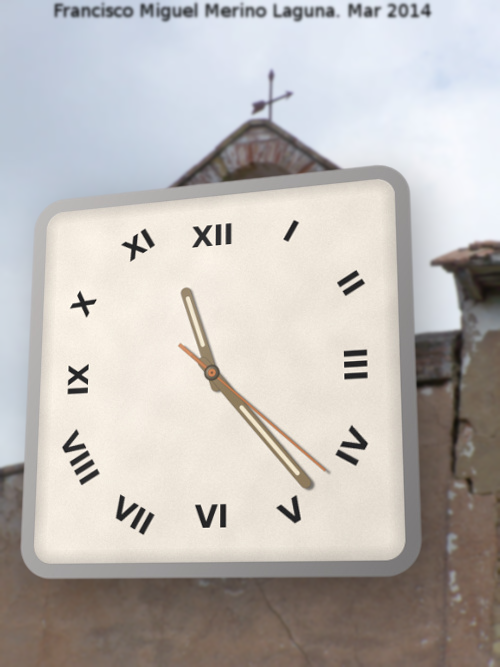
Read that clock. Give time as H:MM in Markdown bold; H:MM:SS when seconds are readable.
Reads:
**11:23:22**
